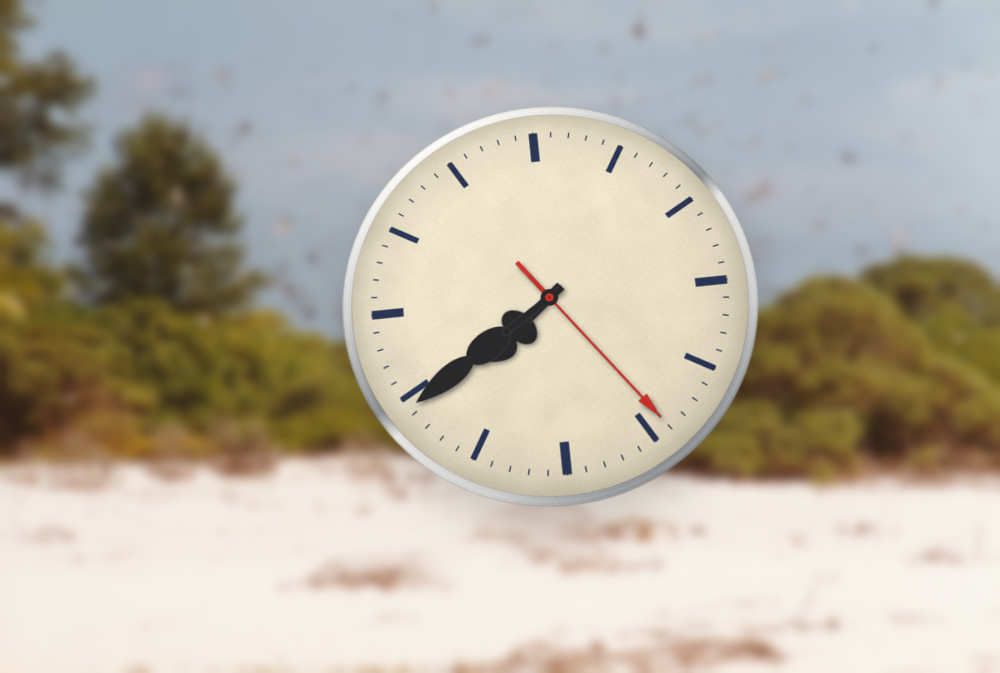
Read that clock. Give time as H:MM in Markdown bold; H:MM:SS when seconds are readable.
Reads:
**7:39:24**
